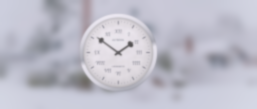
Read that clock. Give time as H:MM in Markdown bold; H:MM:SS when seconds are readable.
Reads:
**1:51**
